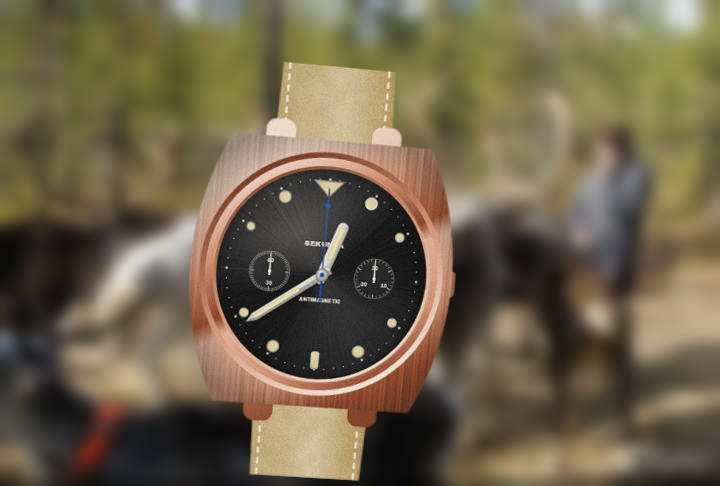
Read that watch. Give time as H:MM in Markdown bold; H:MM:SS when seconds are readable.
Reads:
**12:39**
